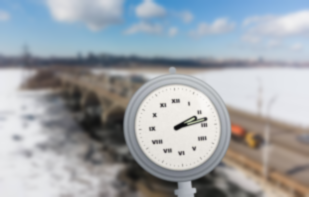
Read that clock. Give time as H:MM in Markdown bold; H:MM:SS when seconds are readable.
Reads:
**2:13**
